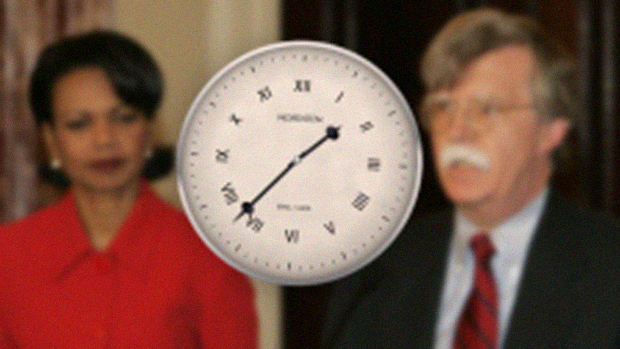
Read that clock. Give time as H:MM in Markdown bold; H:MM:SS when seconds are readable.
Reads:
**1:37**
